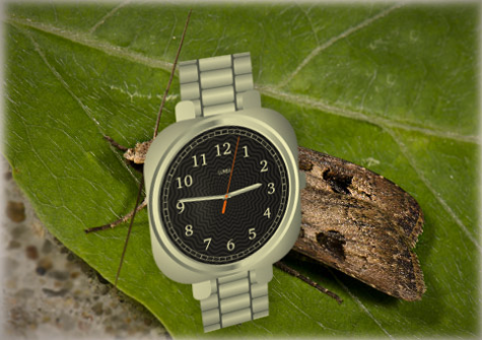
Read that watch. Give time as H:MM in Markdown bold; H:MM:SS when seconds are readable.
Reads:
**2:46:03**
